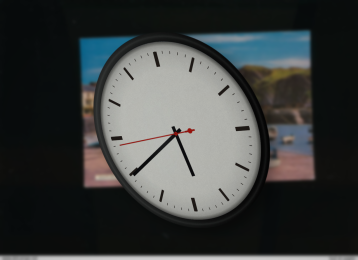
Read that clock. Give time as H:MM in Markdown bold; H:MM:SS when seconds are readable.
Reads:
**5:39:44**
